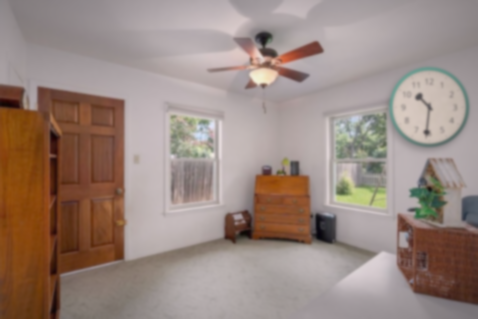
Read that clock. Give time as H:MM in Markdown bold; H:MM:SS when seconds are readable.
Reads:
**10:31**
